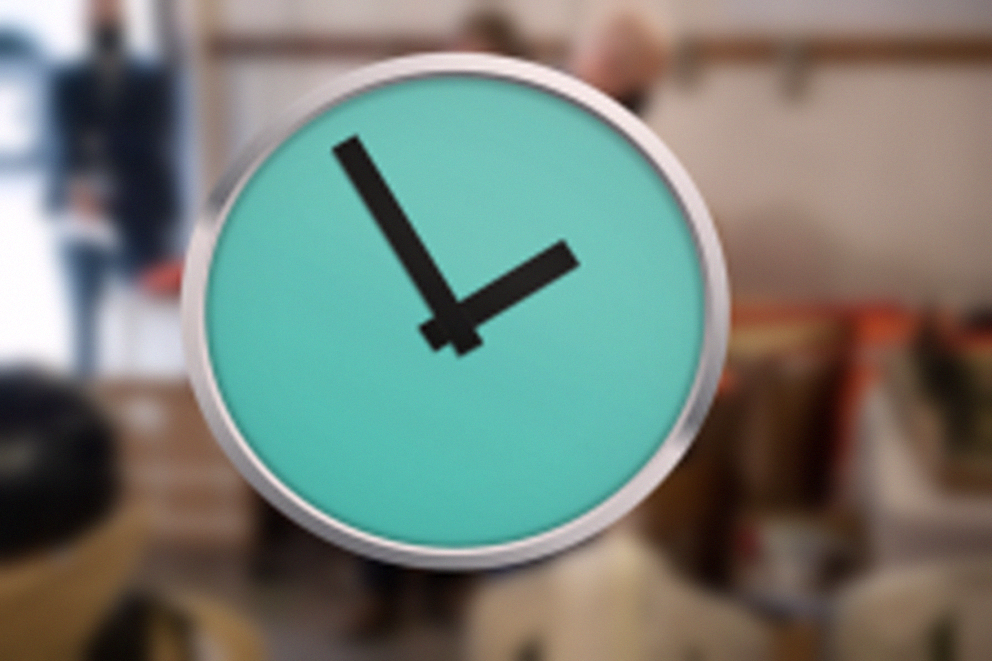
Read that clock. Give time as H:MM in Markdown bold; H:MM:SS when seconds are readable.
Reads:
**1:55**
